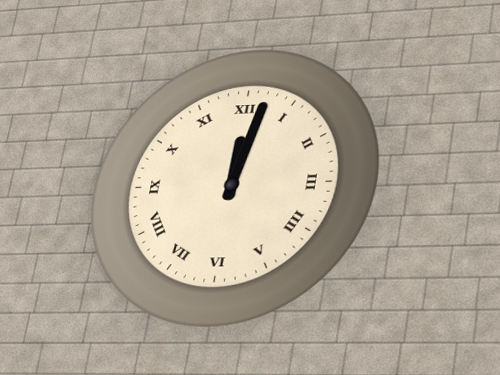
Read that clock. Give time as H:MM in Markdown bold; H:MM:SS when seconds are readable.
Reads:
**12:02**
